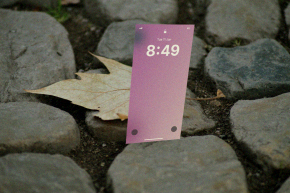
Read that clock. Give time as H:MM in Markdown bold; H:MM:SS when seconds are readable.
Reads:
**8:49**
